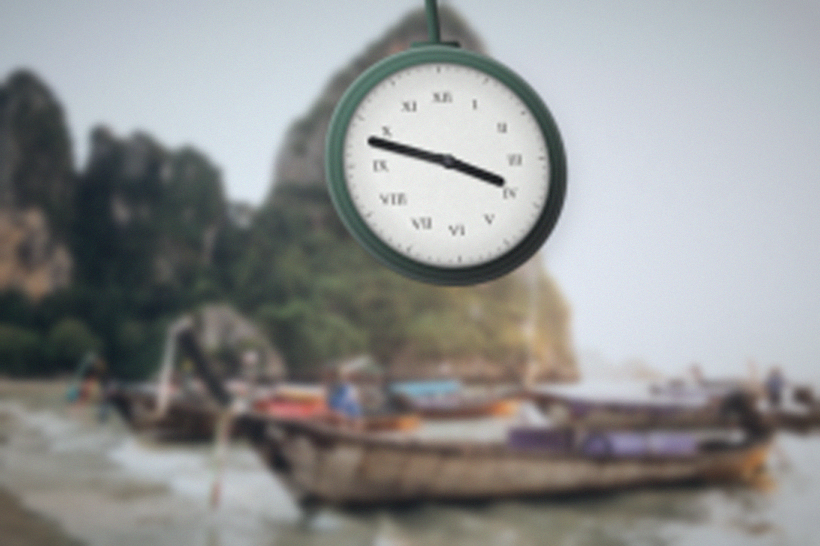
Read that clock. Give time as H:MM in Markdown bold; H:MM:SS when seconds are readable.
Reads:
**3:48**
